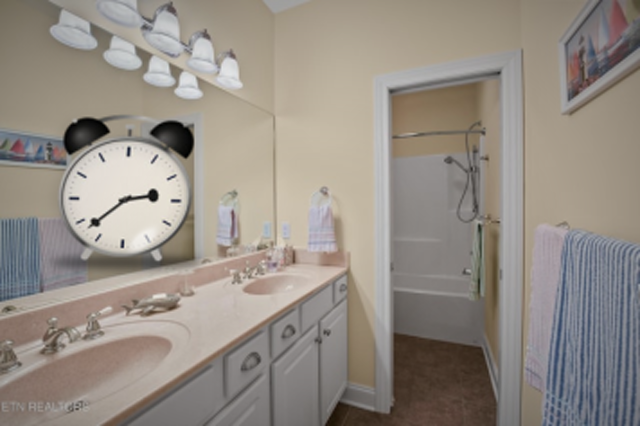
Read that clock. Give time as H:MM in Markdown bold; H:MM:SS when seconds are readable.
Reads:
**2:38**
